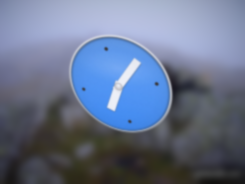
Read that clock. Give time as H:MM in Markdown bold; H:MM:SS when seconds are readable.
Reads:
**7:08**
